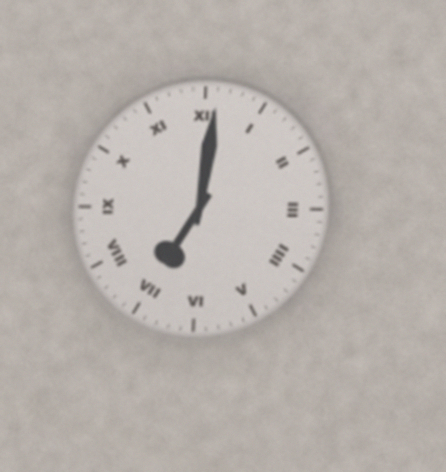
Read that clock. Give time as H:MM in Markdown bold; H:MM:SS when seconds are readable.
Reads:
**7:01**
